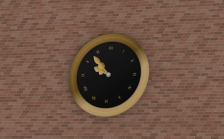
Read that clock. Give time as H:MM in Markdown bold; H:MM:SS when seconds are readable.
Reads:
**9:53**
